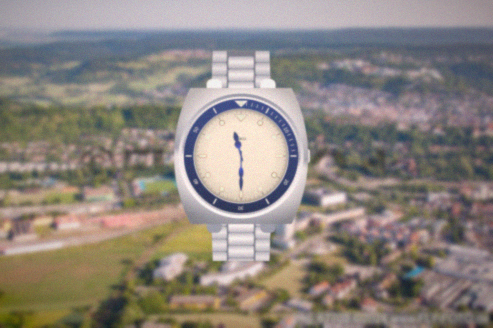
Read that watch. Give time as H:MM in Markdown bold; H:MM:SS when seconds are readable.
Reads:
**11:30**
